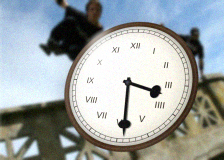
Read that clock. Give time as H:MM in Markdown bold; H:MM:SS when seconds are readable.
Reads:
**3:29**
